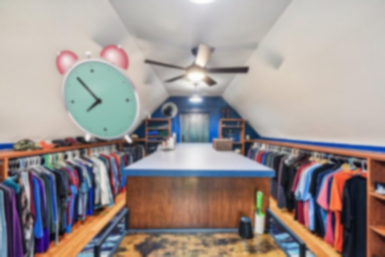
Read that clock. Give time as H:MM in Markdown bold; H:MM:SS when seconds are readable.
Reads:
**7:54**
